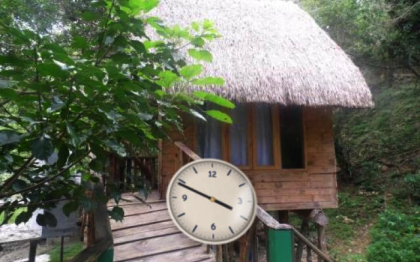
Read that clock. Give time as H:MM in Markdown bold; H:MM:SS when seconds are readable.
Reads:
**3:49**
